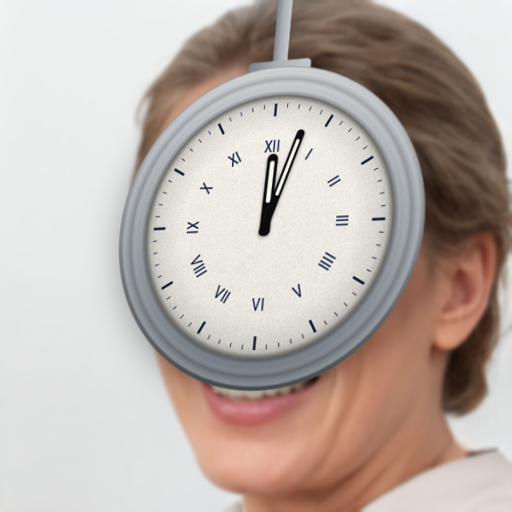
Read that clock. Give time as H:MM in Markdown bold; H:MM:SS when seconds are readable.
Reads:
**12:03**
